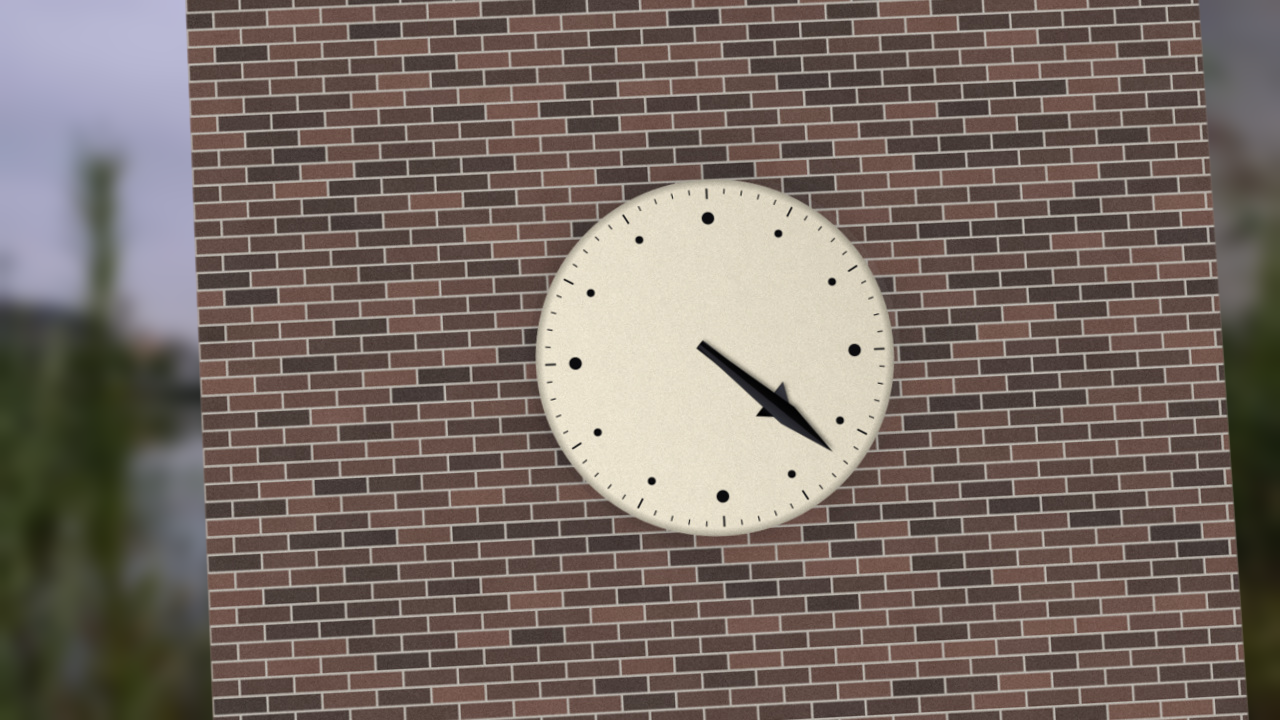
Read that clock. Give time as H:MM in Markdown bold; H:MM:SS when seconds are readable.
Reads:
**4:22**
